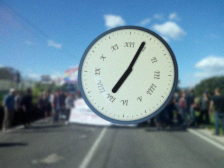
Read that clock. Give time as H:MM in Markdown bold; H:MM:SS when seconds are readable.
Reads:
**7:04**
